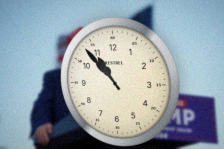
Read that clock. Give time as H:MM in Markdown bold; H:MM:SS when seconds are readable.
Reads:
**10:53**
